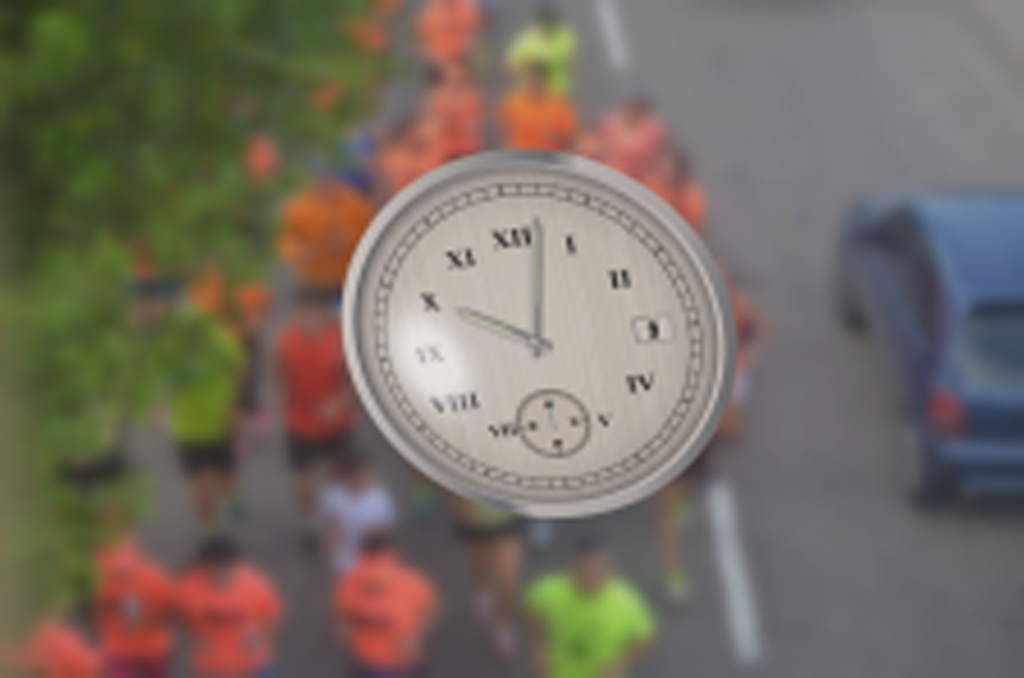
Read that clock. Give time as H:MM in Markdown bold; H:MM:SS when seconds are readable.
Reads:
**10:02**
